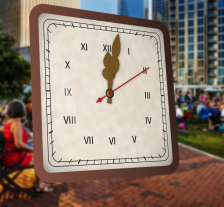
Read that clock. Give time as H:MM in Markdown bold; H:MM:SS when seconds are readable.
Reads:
**12:02:10**
